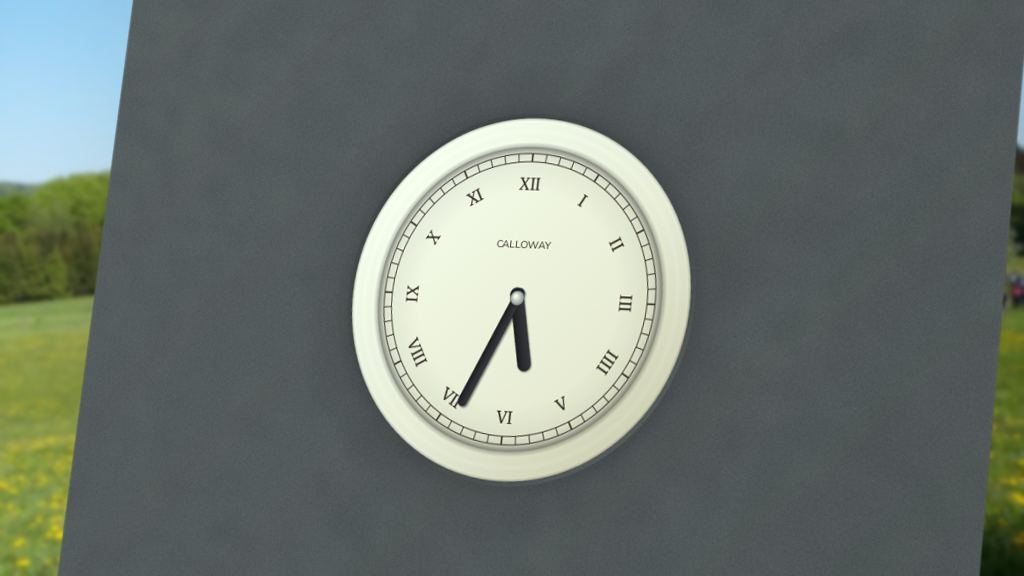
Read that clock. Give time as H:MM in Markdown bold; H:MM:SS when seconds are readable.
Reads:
**5:34**
